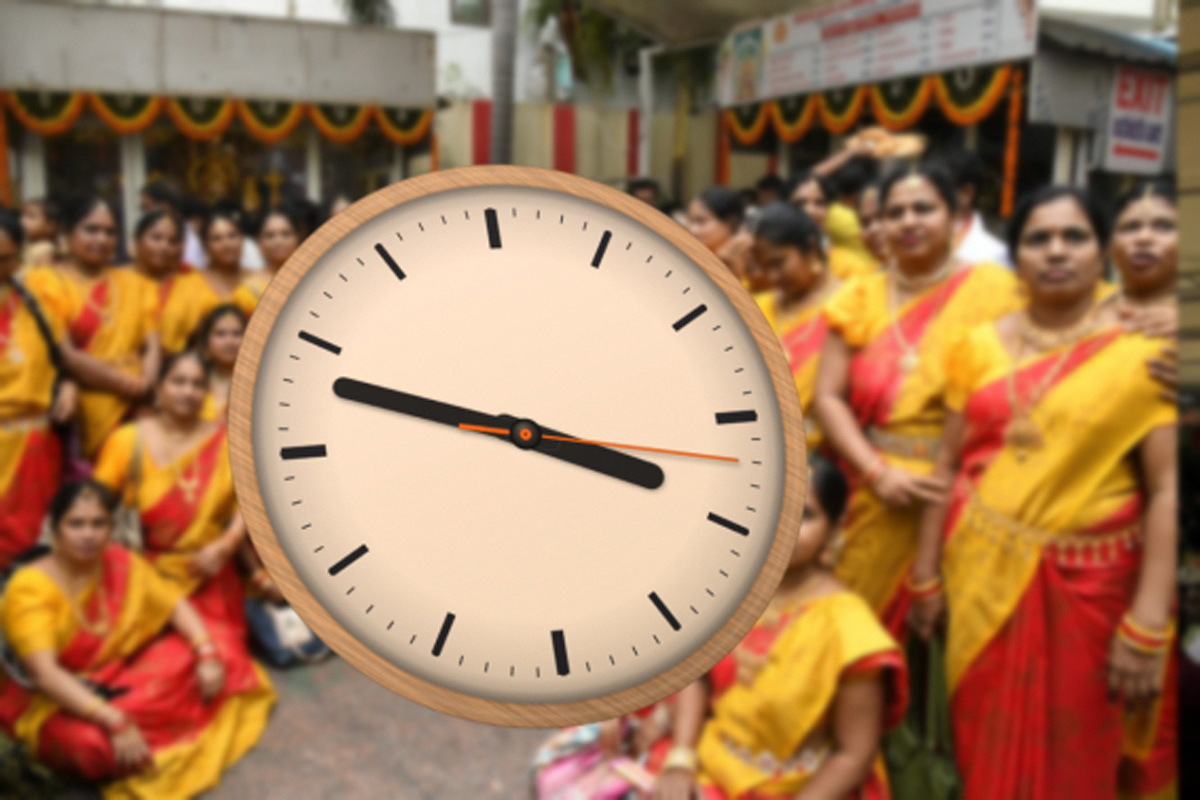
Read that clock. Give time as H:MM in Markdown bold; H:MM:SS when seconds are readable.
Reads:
**3:48:17**
